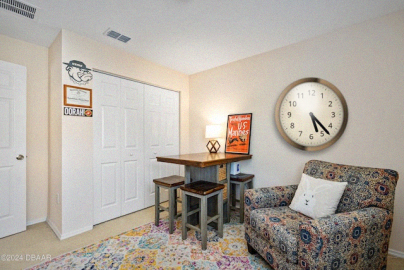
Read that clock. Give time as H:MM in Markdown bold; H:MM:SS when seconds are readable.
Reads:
**5:23**
